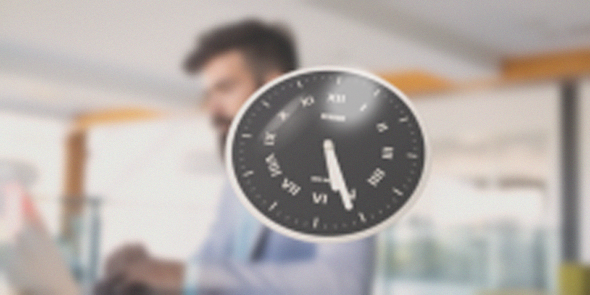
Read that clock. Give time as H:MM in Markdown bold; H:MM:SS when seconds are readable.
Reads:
**5:26**
